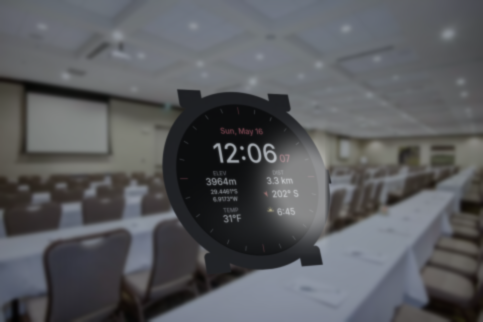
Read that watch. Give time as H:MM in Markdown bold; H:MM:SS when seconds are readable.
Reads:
**12:06:07**
